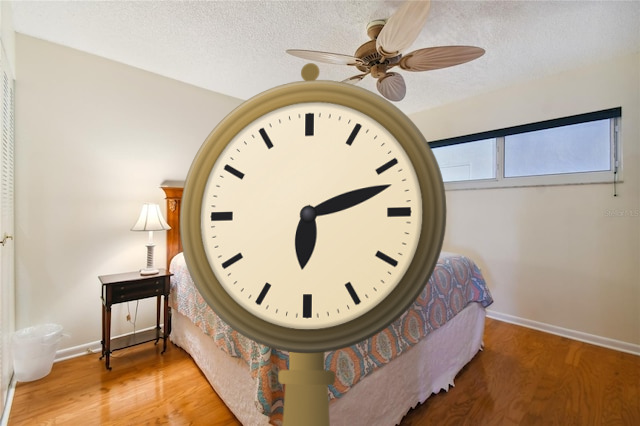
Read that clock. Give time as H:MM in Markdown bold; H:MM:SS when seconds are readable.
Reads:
**6:12**
